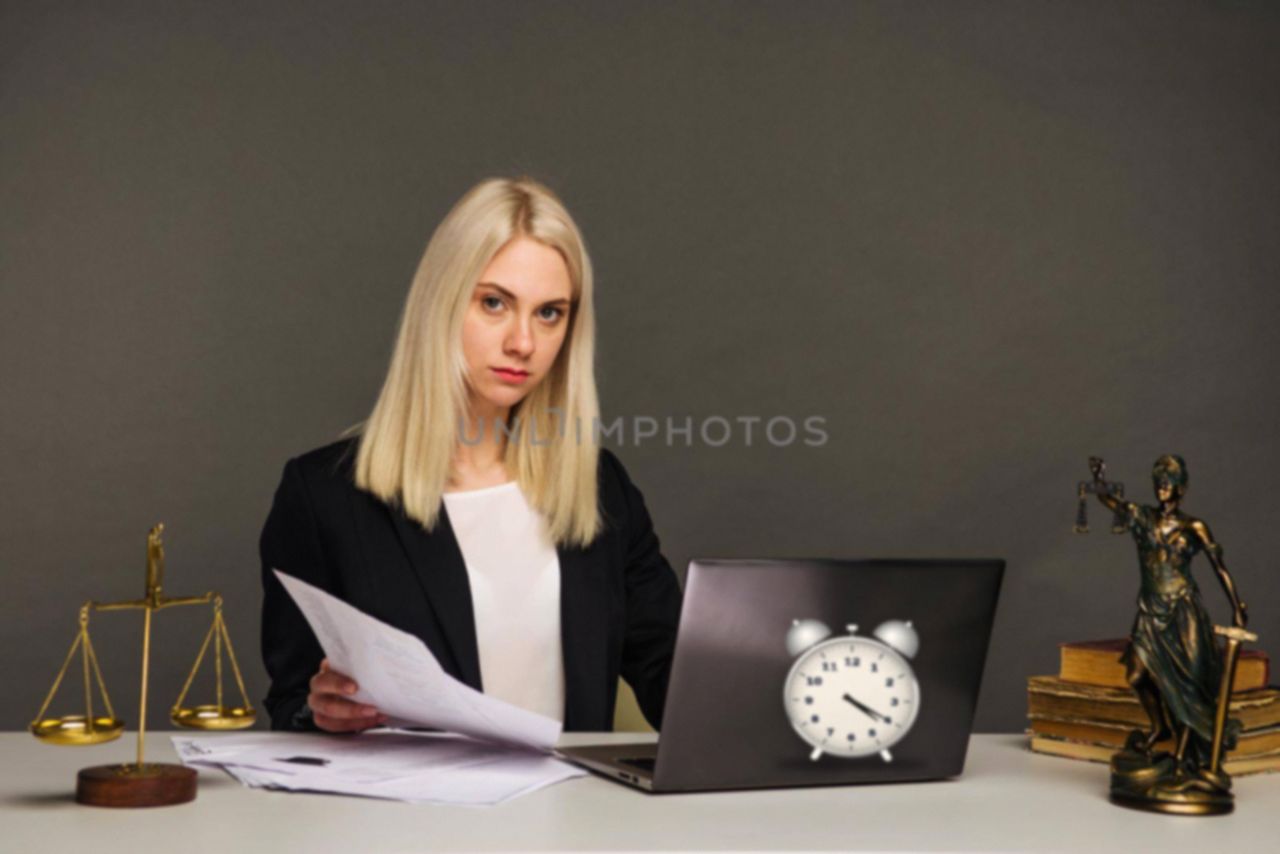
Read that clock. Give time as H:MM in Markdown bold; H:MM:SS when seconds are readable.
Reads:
**4:20**
